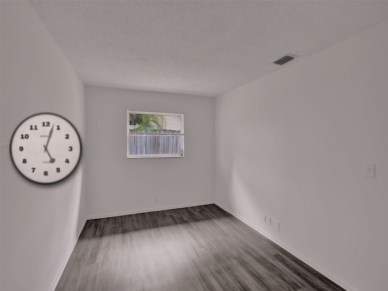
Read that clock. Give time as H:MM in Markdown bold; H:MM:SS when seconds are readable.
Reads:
**5:03**
